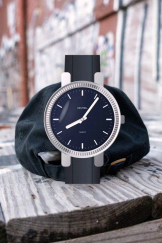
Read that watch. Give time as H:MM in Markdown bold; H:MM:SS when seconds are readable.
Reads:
**8:06**
